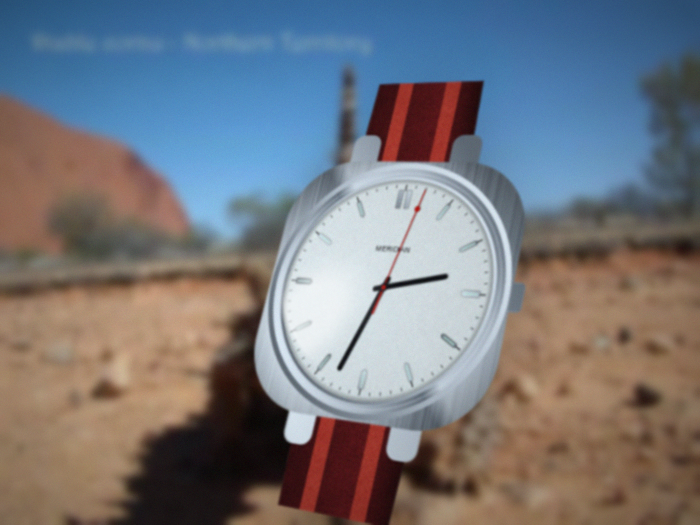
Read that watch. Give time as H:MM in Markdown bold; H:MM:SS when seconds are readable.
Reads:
**2:33:02**
